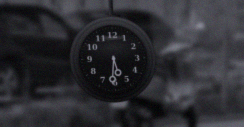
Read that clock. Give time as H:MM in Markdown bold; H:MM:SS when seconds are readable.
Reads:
**5:31**
